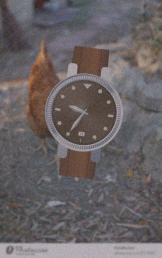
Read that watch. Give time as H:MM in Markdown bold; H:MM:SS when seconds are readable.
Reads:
**9:35**
